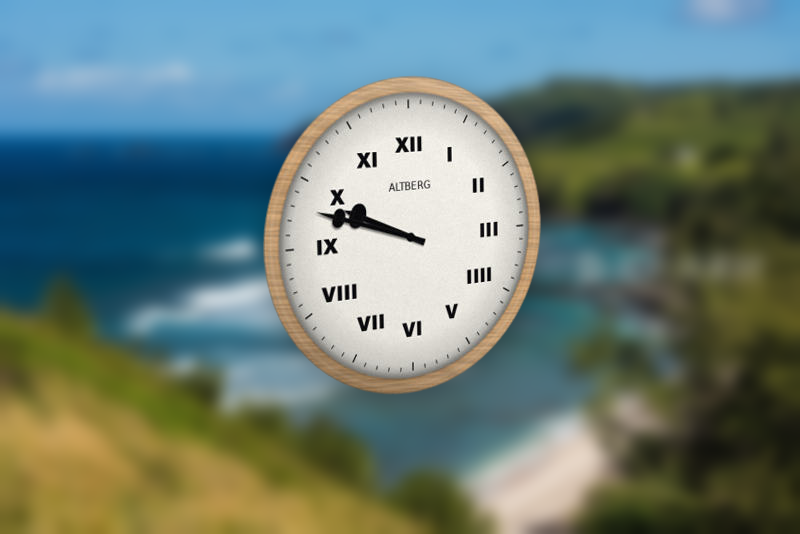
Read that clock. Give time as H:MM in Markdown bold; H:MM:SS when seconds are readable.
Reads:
**9:48**
